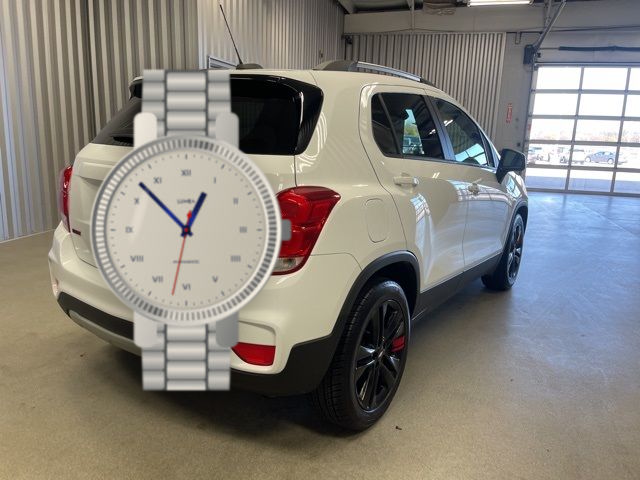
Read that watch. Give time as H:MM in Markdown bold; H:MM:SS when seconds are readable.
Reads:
**12:52:32**
